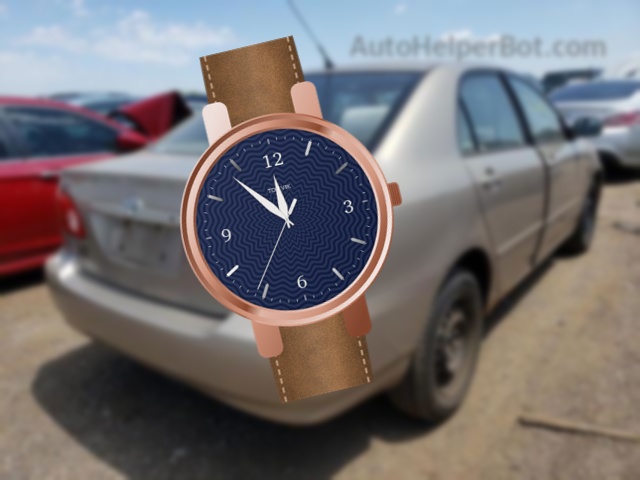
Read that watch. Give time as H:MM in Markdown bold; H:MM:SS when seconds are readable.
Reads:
**11:53:36**
